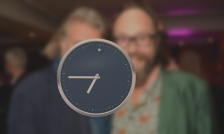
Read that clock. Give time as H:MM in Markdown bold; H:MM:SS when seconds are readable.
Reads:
**6:44**
